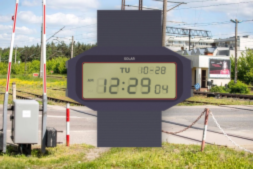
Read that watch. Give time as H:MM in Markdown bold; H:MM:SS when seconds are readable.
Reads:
**12:29:04**
